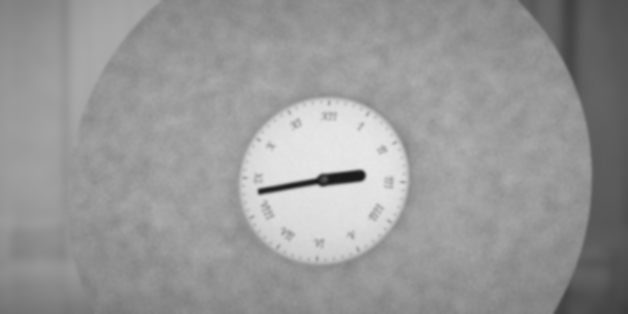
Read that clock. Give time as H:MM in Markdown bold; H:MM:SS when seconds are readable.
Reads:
**2:43**
